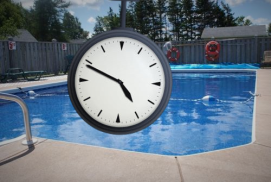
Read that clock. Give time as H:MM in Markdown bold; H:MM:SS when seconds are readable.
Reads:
**4:49**
